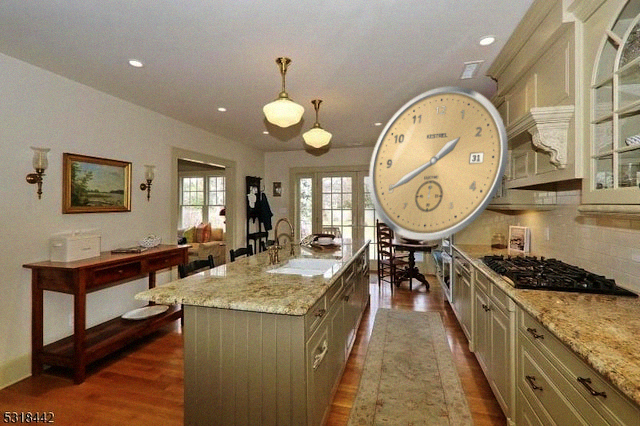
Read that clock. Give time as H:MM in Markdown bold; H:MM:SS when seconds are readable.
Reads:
**1:40**
